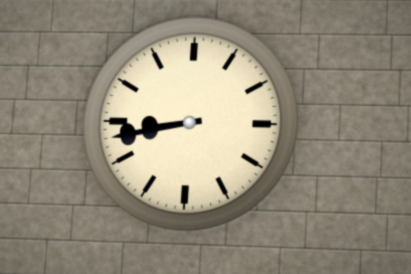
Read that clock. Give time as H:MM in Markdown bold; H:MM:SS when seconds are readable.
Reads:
**8:43**
